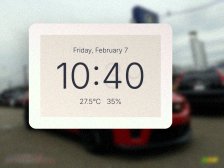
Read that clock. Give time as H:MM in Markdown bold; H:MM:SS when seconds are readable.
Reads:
**10:40**
